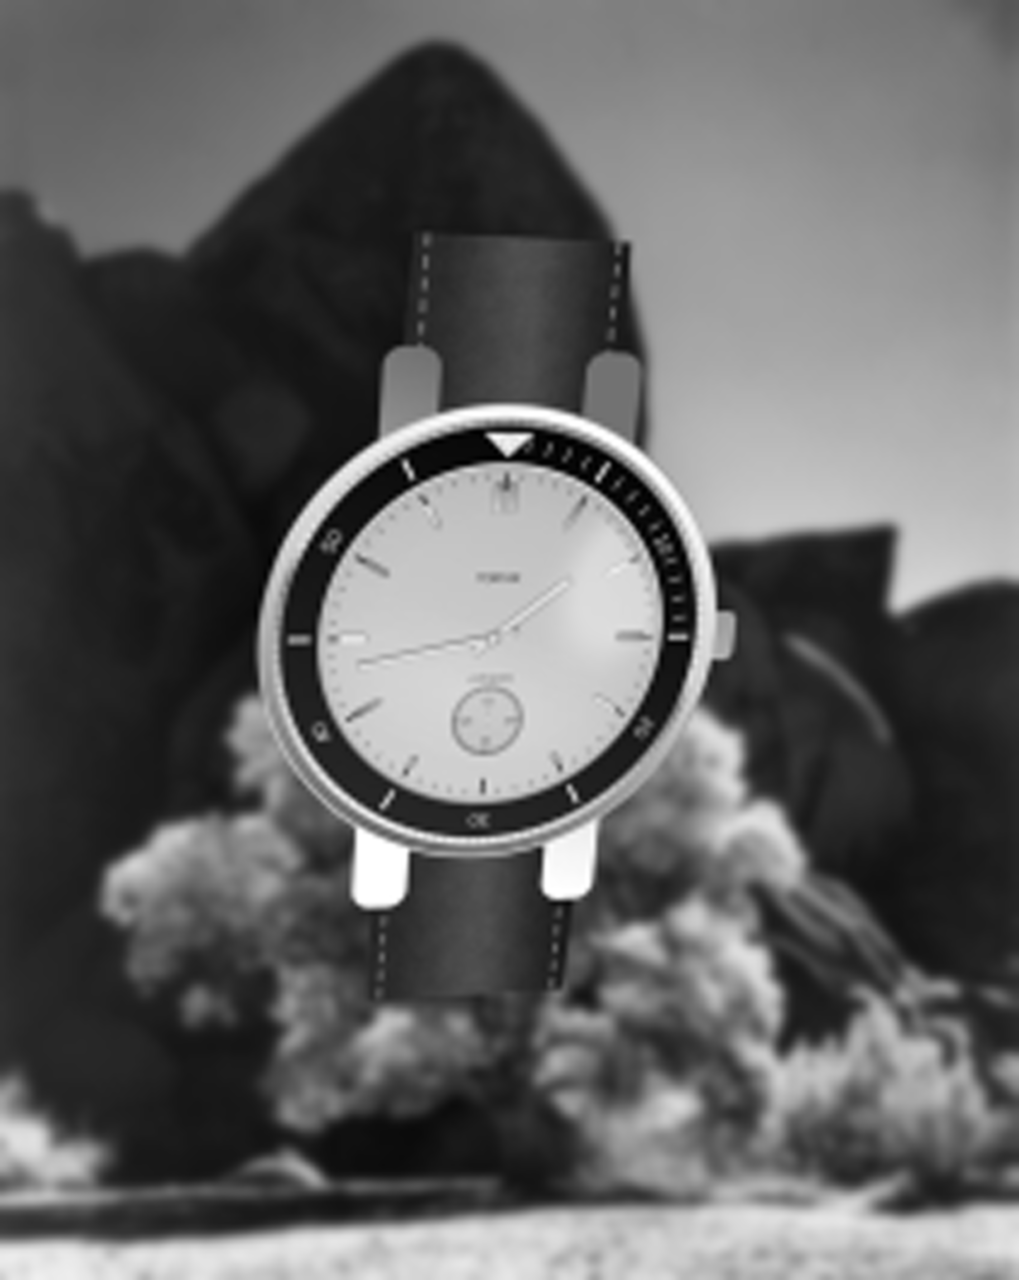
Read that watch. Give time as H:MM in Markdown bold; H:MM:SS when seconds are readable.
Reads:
**1:43**
